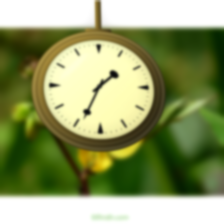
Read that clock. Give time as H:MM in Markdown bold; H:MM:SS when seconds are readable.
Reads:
**1:34**
